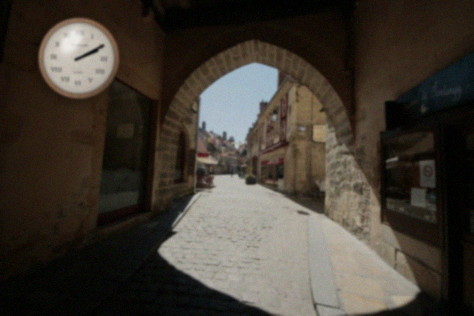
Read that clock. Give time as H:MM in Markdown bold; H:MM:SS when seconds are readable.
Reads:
**2:10**
